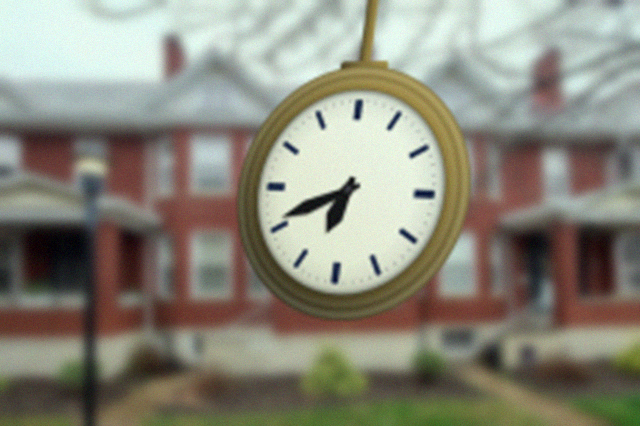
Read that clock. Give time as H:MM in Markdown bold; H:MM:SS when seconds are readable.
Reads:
**6:41**
